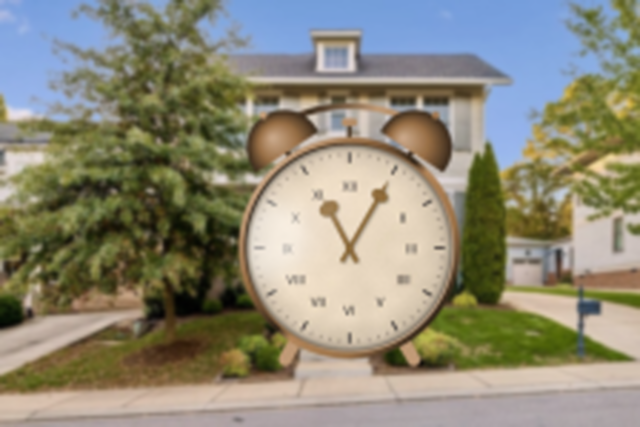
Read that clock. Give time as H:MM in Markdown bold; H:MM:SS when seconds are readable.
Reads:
**11:05**
